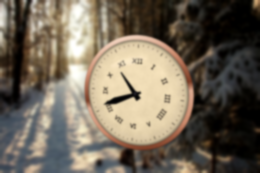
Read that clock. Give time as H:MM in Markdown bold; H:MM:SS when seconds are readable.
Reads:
**10:41**
